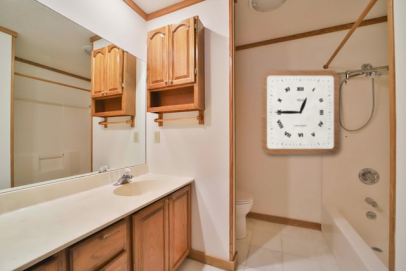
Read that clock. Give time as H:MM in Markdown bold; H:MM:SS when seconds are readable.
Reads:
**12:45**
